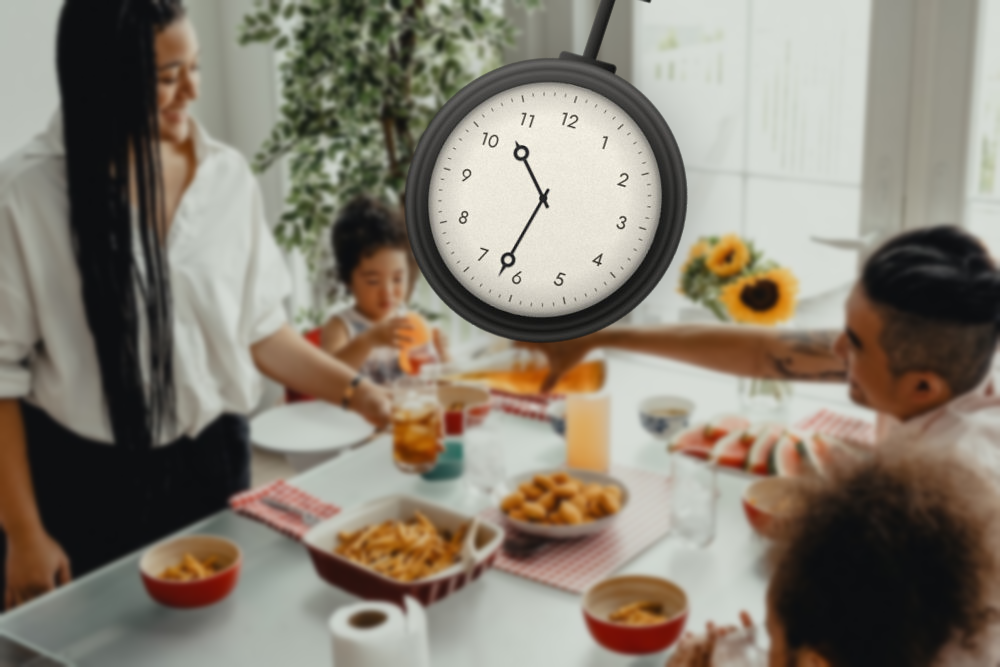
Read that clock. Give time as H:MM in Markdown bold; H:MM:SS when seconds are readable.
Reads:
**10:32**
